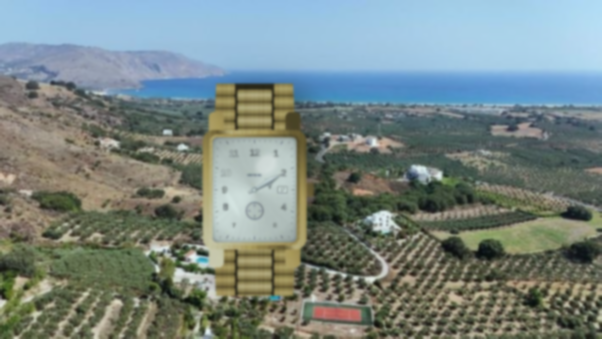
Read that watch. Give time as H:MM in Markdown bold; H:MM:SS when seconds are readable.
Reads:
**2:10**
